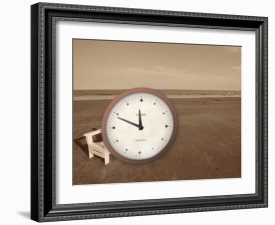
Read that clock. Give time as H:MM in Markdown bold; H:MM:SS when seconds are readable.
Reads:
**11:49**
